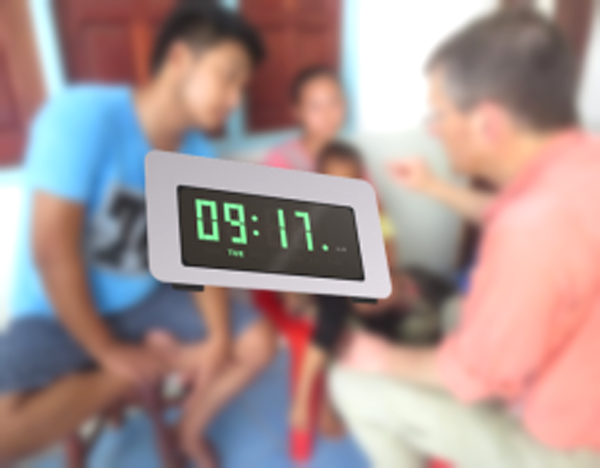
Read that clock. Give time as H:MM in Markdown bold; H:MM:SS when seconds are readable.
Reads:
**9:17**
